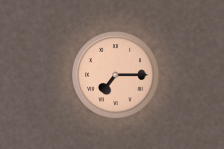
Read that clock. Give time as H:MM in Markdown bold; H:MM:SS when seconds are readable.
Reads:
**7:15**
